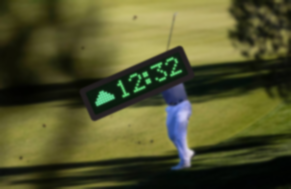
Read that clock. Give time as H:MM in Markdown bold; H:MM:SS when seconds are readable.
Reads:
**12:32**
